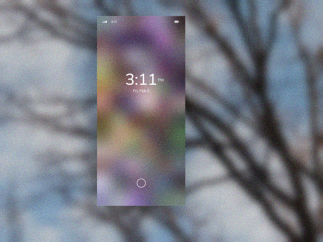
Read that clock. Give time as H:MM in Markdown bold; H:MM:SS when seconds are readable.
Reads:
**3:11**
